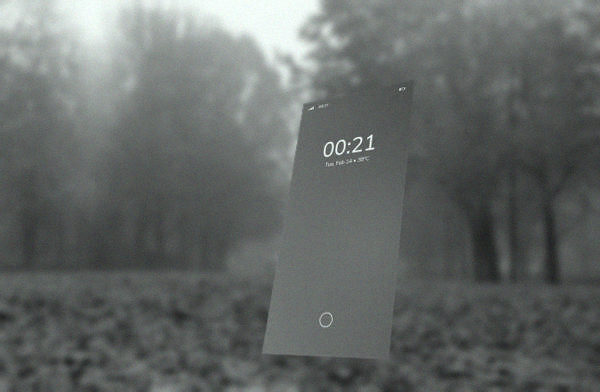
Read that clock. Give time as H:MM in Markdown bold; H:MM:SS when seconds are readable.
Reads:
**0:21**
